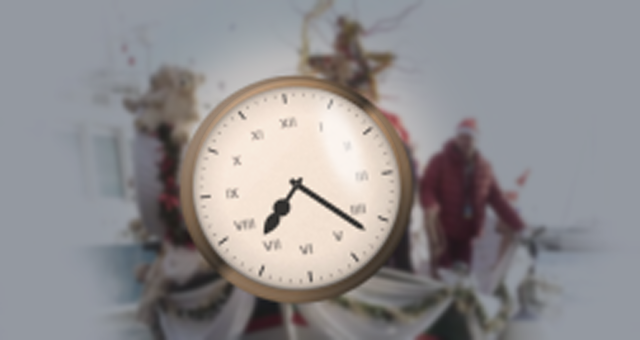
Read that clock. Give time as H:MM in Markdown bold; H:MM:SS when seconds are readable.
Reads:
**7:22**
